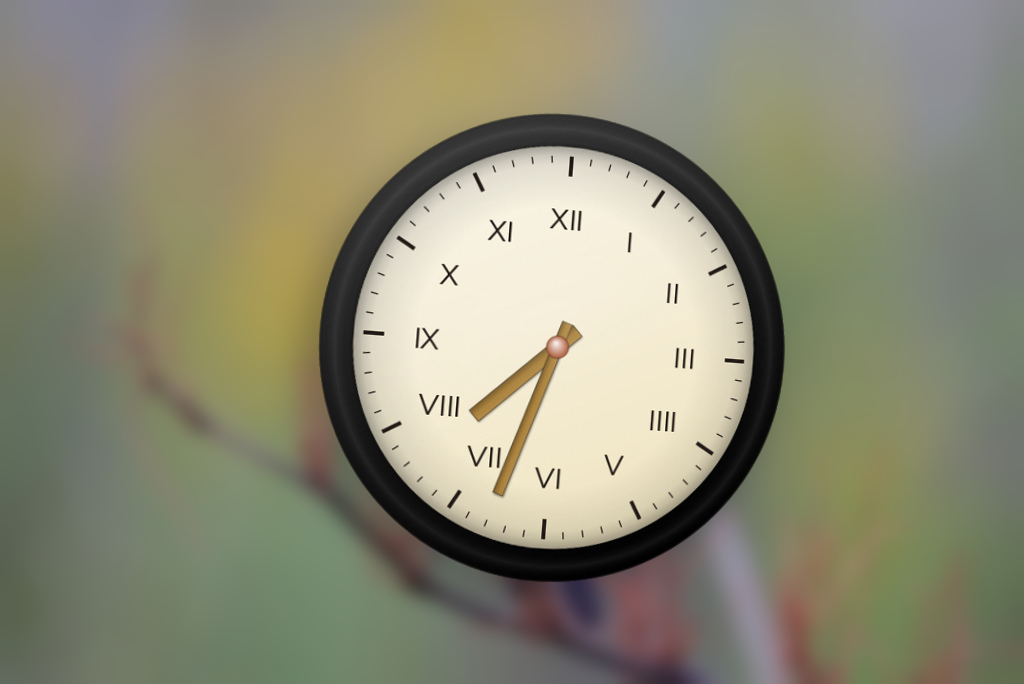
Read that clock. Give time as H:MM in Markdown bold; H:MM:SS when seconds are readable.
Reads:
**7:33**
